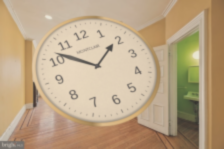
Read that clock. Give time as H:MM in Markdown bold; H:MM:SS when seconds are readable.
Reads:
**1:52**
